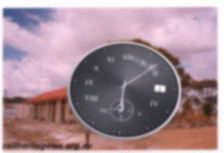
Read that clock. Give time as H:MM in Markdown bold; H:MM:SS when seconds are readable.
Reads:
**6:08**
